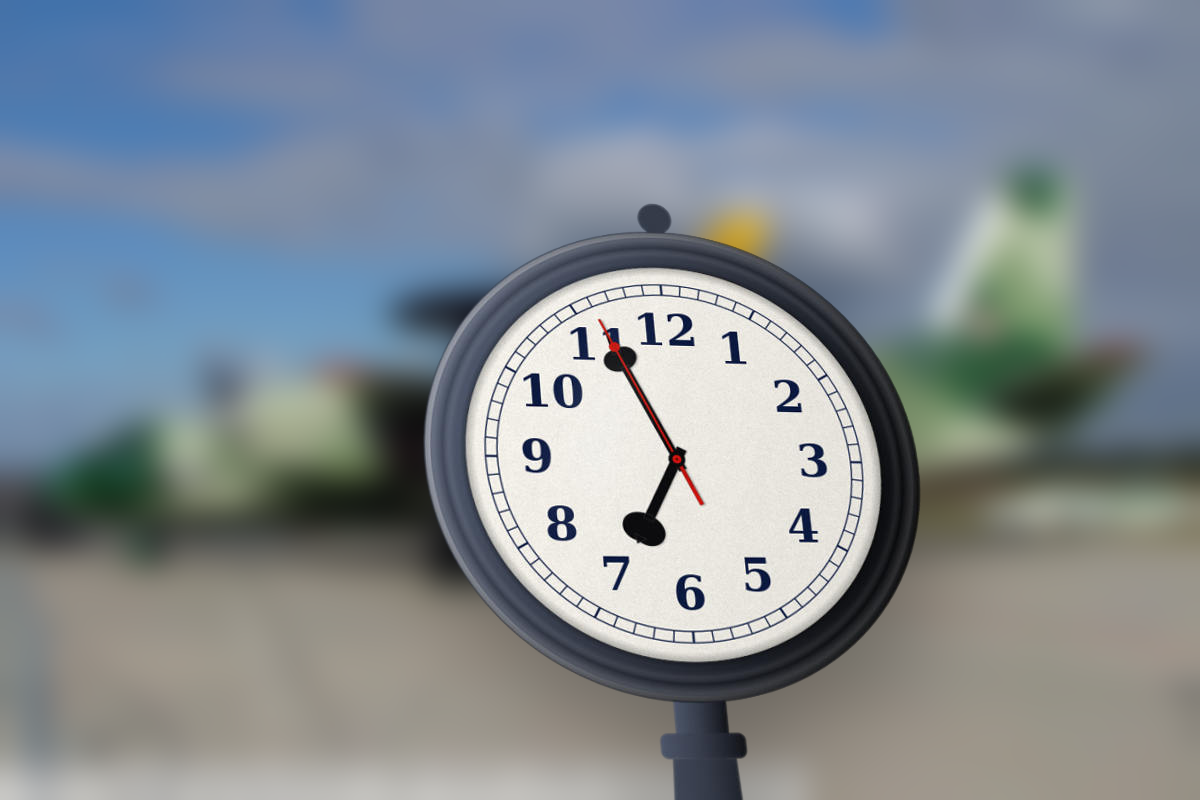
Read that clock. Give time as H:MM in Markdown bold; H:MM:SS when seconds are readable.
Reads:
**6:55:56**
